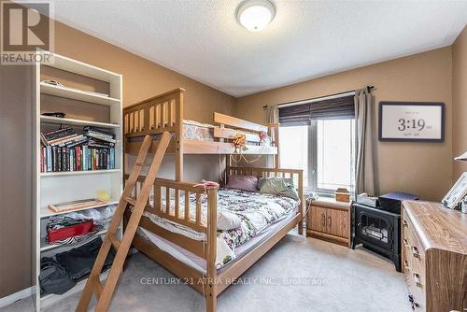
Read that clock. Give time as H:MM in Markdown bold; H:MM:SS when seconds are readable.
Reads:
**3:19**
